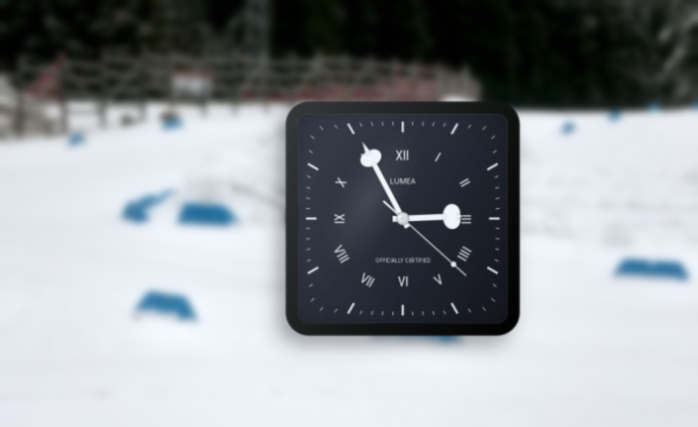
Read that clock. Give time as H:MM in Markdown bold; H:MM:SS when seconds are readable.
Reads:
**2:55:22**
